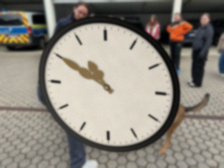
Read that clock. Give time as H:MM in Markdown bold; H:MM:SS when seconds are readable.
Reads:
**10:50**
